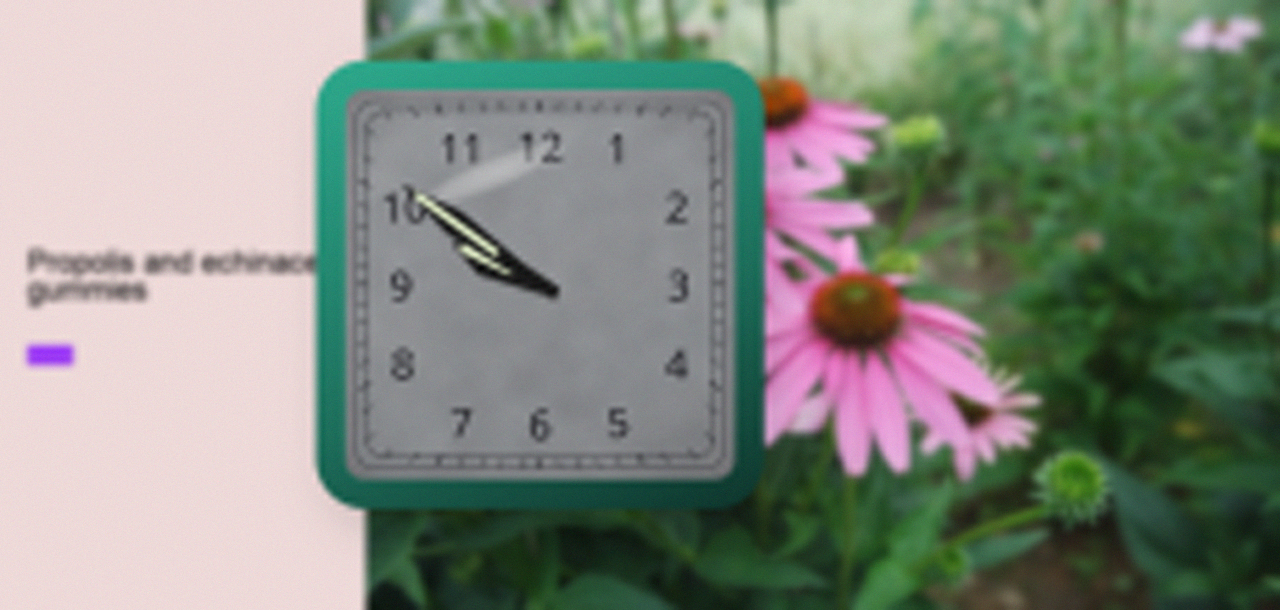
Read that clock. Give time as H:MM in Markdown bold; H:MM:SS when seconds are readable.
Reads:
**9:51**
